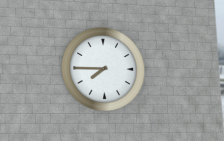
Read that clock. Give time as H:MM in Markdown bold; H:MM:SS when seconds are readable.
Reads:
**7:45**
